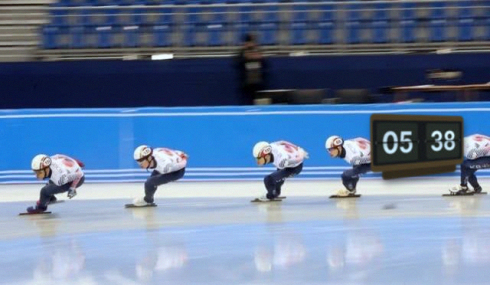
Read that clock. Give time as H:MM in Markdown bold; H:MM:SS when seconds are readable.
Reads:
**5:38**
